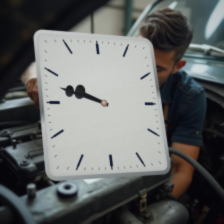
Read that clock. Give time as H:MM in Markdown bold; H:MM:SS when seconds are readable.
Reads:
**9:48**
